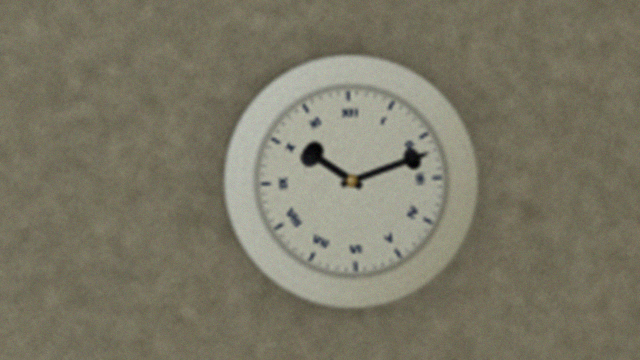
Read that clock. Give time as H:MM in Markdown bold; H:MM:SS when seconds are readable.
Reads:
**10:12**
